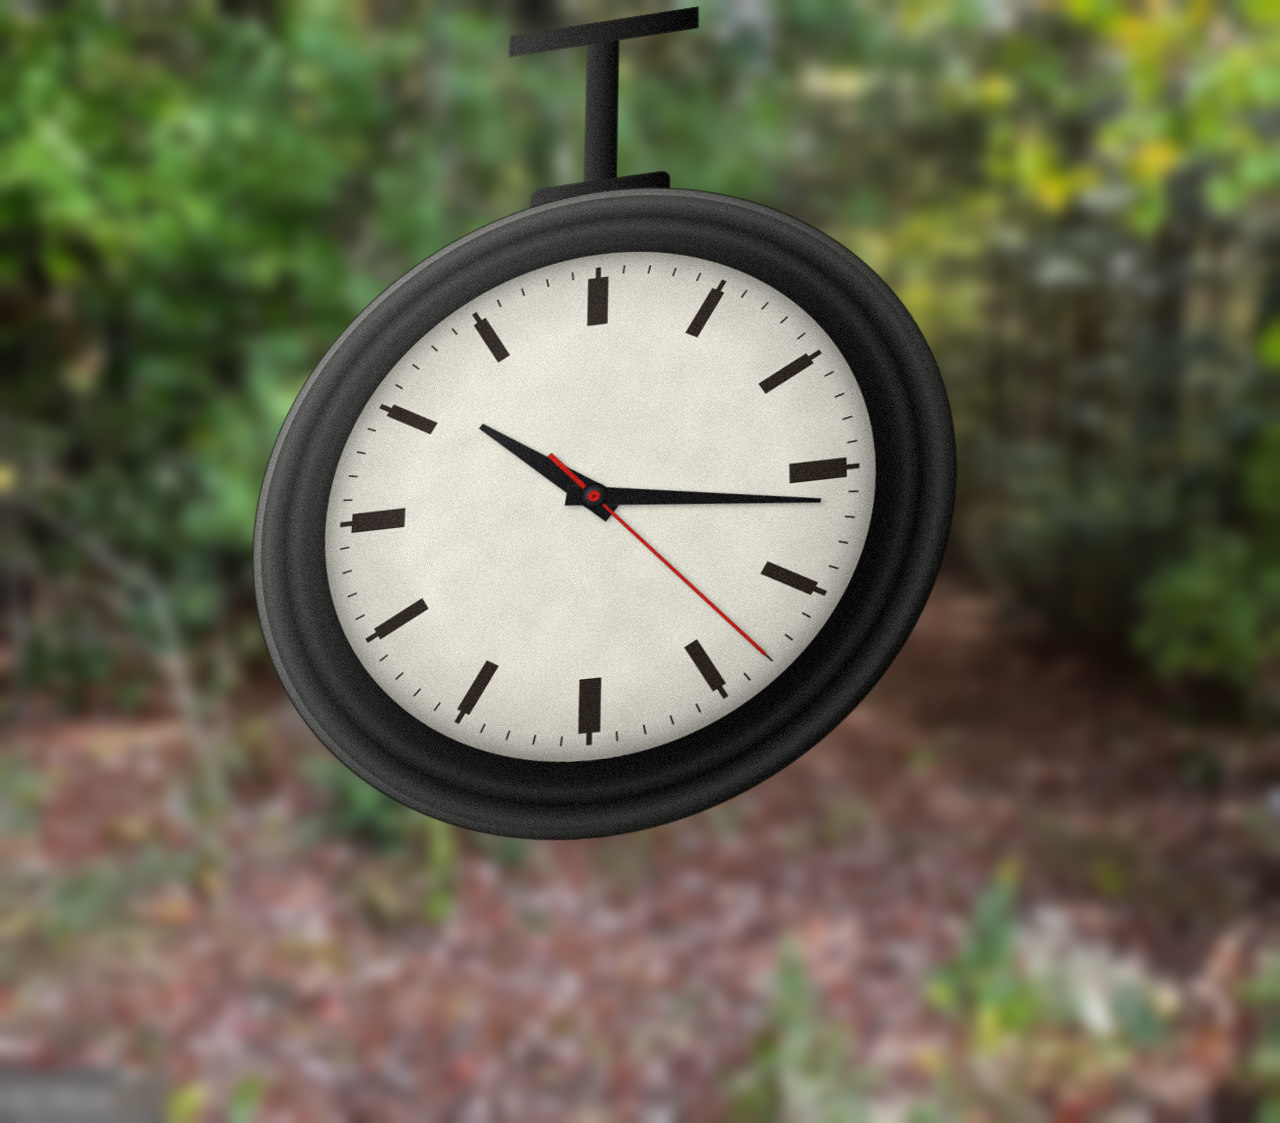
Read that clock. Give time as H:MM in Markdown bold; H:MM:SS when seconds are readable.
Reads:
**10:16:23**
